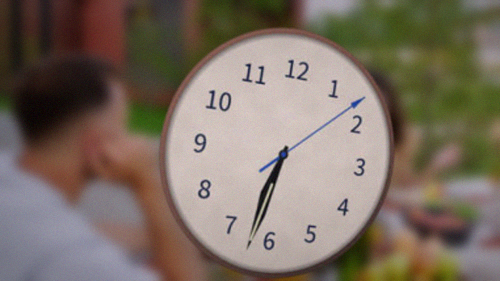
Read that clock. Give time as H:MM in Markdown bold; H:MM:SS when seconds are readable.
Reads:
**6:32:08**
